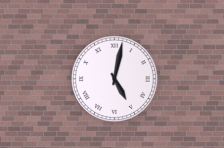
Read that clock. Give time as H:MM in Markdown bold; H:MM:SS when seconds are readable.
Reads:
**5:02**
